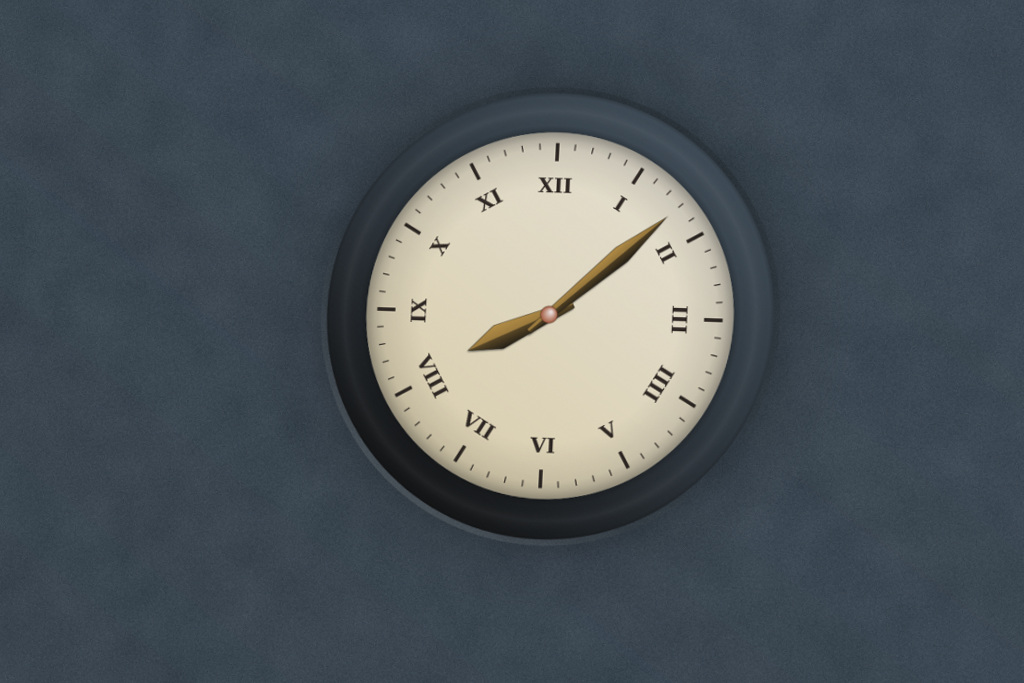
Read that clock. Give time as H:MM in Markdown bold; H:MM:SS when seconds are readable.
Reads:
**8:08**
